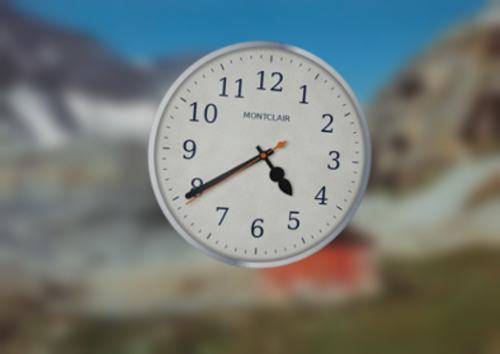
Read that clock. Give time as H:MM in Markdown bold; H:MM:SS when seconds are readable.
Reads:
**4:39:39**
